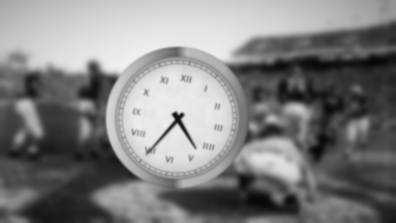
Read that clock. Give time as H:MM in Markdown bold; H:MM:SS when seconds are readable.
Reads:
**4:35**
